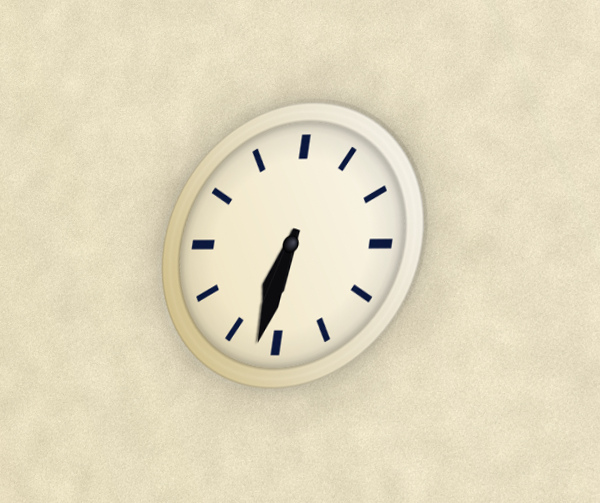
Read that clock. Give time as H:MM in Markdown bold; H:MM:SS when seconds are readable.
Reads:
**6:32**
